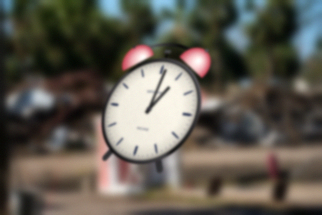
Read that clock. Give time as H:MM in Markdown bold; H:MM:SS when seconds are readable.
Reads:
**1:01**
